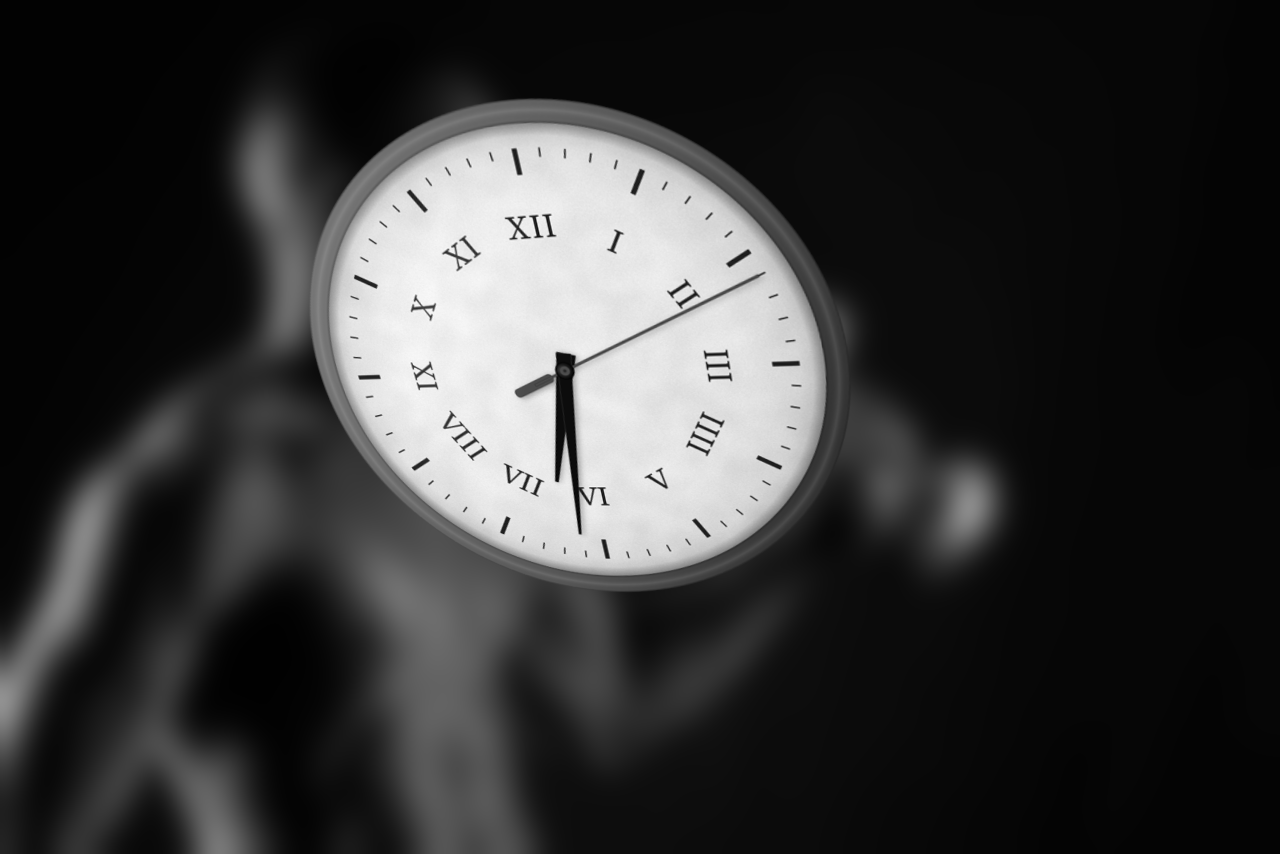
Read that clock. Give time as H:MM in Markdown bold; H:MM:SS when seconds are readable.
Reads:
**6:31:11**
